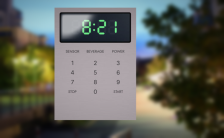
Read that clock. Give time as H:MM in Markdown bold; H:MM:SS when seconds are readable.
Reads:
**8:21**
